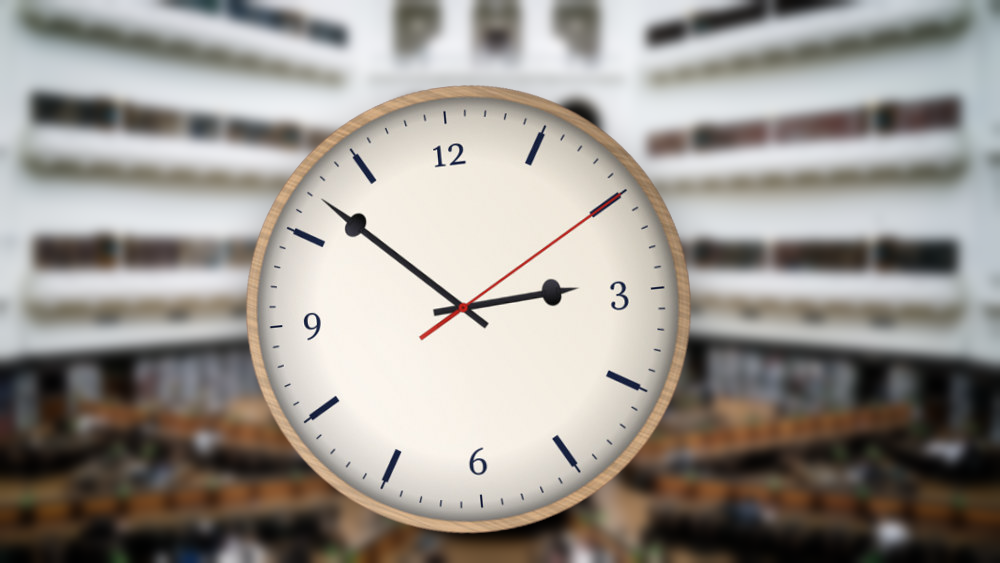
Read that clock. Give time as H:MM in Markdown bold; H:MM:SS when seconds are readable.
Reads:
**2:52:10**
